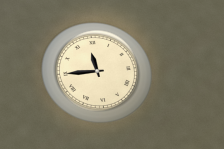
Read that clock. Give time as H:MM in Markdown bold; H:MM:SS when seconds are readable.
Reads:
**11:45**
